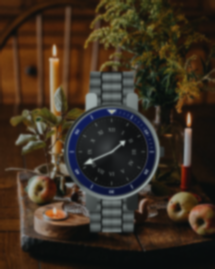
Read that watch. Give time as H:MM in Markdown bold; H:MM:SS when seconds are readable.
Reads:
**1:41**
